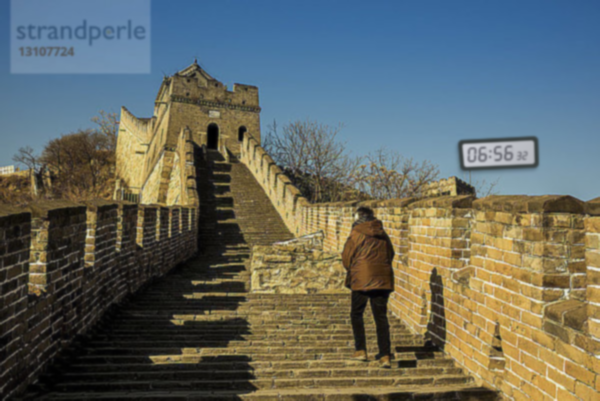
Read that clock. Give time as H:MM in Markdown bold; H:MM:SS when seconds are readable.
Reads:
**6:56**
